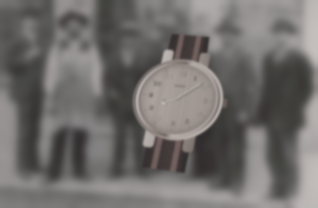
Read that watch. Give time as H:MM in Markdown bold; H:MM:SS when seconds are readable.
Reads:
**8:08**
